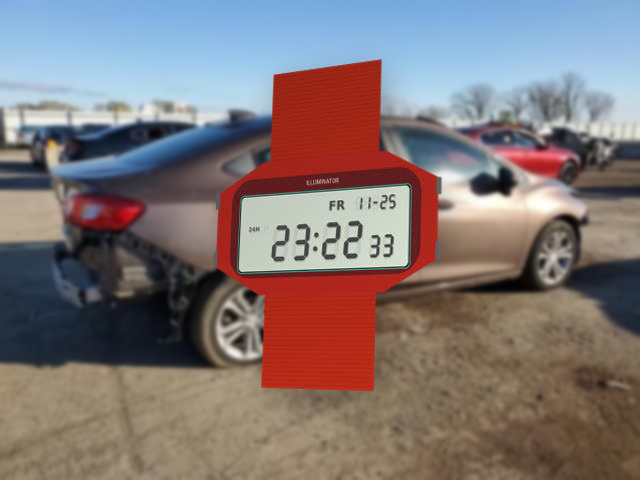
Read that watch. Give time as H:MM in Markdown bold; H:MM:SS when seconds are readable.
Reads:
**23:22:33**
